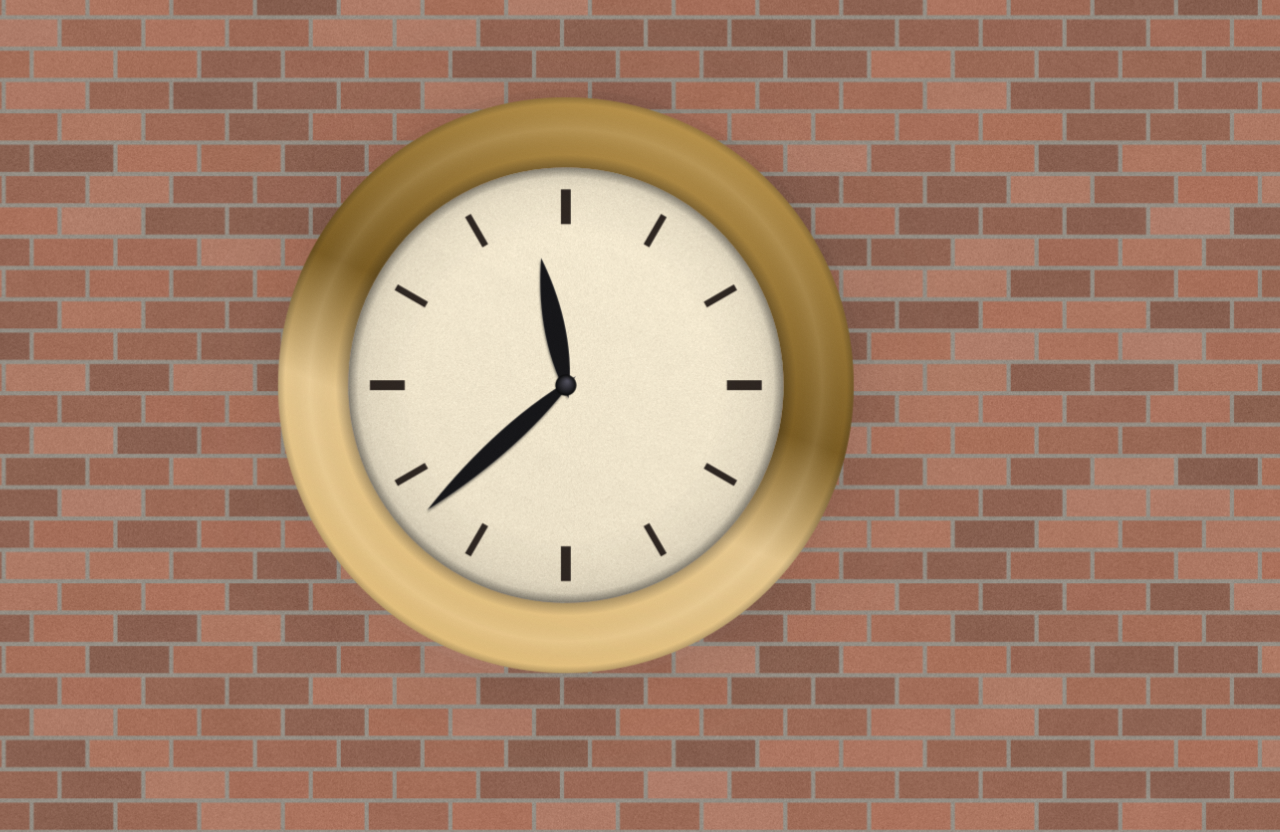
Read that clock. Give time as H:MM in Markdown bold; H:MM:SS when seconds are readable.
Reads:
**11:38**
